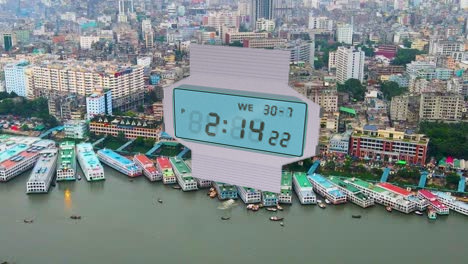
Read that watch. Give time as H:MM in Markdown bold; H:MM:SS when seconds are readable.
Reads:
**2:14:22**
